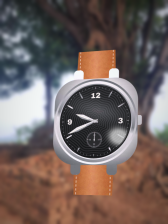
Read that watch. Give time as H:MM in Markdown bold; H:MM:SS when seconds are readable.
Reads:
**9:41**
